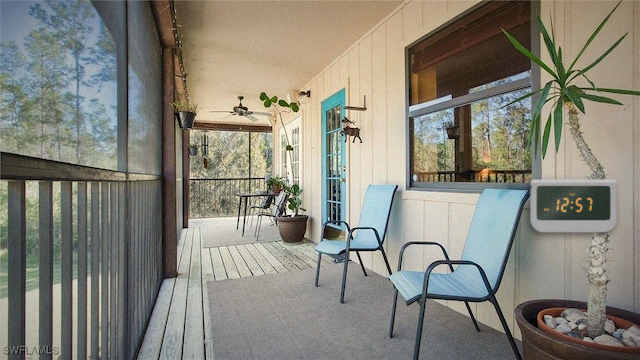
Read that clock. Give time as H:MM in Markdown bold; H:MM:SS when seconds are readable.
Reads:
**12:57**
